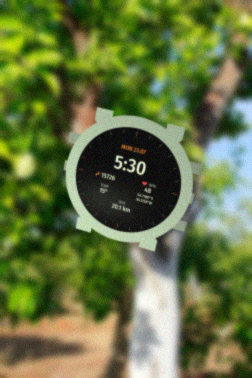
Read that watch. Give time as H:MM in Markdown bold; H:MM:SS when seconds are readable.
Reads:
**5:30**
